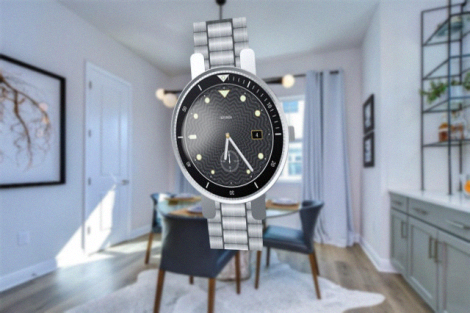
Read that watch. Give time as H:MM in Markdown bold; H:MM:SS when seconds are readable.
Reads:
**6:24**
